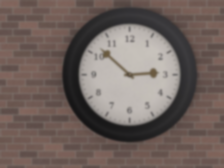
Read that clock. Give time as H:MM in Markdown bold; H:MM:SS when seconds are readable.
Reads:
**2:52**
